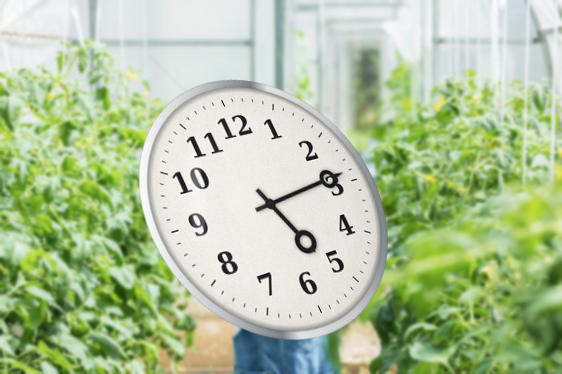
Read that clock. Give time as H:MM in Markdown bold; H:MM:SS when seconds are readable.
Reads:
**5:14**
